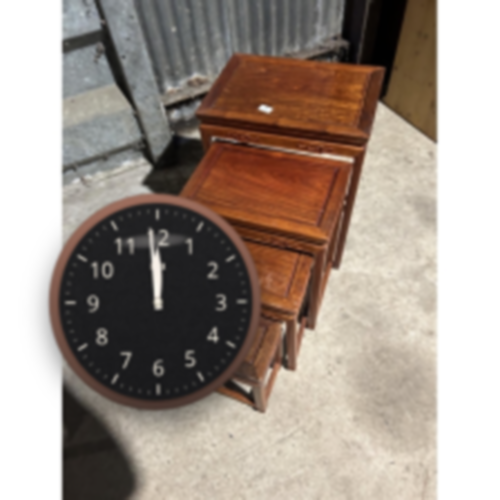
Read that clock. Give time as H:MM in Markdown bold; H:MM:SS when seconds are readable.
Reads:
**11:59**
